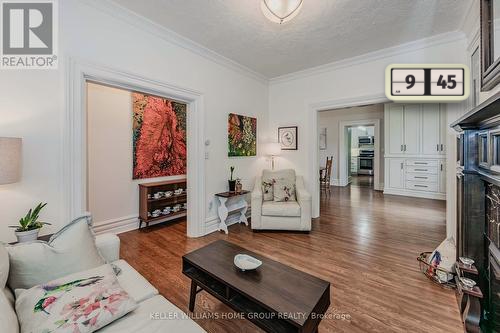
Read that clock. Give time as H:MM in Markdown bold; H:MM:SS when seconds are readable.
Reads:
**9:45**
